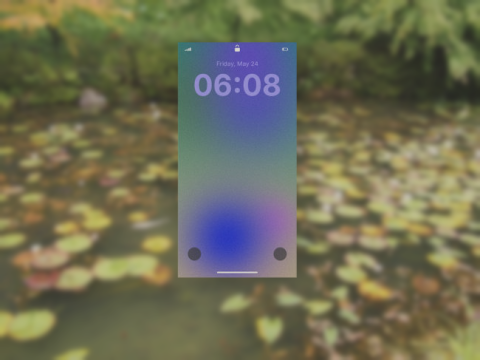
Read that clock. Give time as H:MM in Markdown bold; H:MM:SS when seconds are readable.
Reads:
**6:08**
